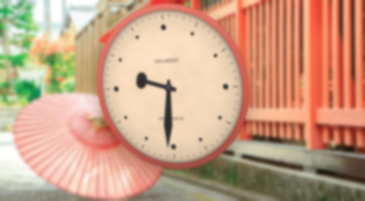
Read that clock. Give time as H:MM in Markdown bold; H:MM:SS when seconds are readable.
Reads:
**9:31**
